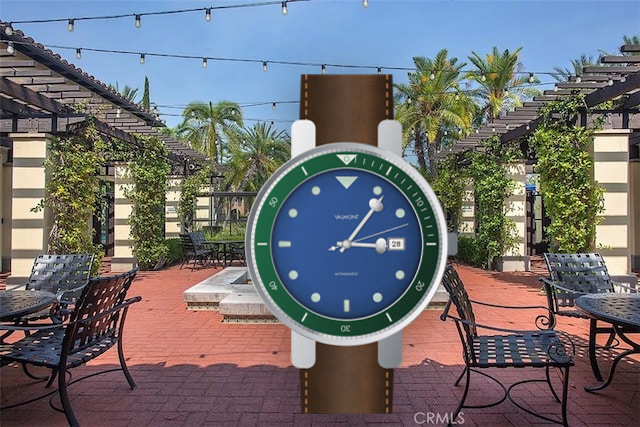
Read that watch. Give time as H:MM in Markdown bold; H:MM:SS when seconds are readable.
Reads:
**3:06:12**
